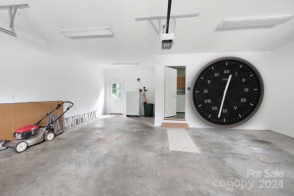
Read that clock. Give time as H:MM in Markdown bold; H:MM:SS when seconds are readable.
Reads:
**12:32**
